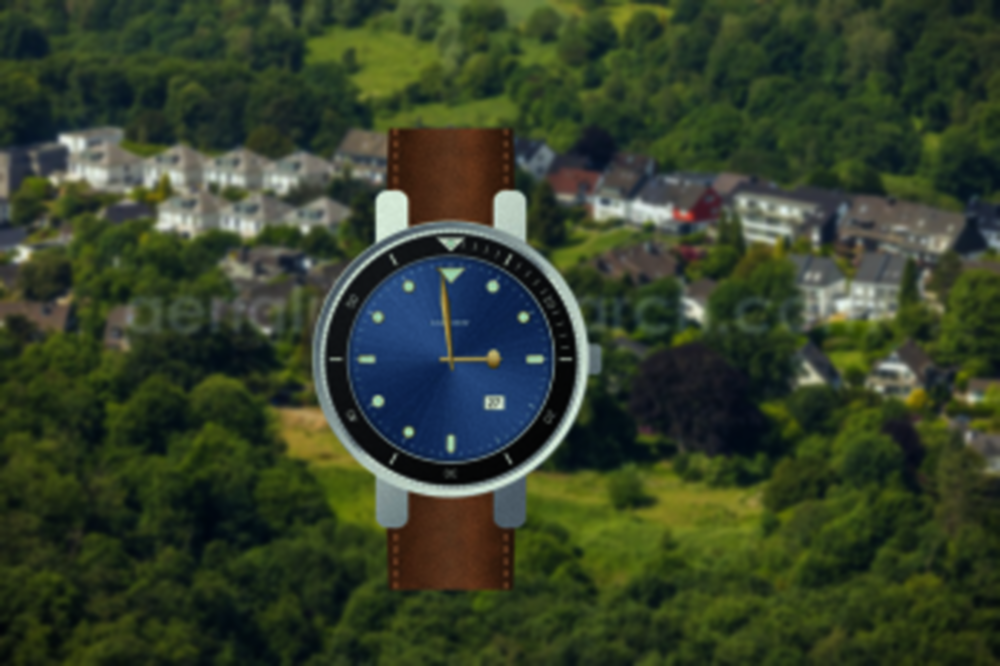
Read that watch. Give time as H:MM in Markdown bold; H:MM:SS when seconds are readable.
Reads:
**2:59**
